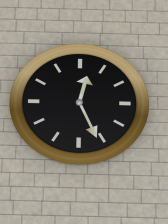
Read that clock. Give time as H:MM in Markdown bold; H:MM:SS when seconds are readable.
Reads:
**12:26**
